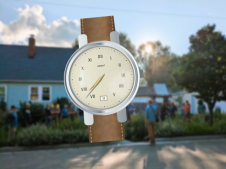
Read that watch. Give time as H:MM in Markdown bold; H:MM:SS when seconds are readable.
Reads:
**7:37**
